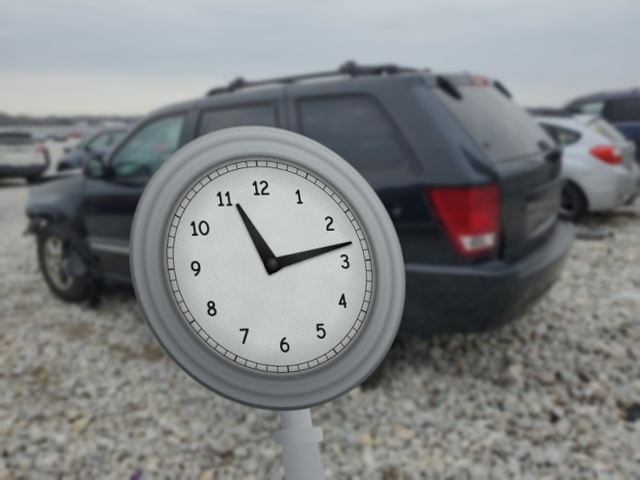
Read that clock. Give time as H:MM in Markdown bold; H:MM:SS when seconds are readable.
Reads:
**11:13**
